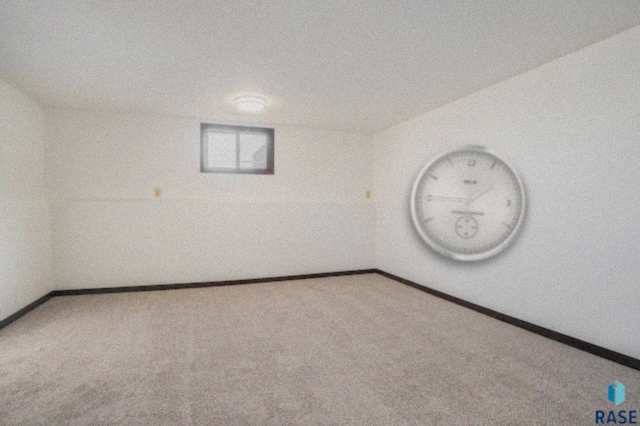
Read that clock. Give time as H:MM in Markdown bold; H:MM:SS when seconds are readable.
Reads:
**1:45**
